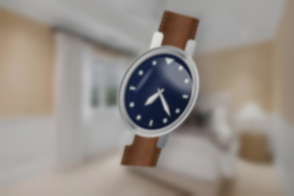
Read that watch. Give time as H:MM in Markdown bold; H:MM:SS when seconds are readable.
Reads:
**7:23**
